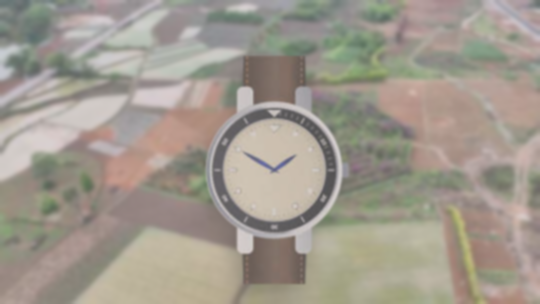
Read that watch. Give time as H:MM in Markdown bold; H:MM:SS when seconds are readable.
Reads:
**1:50**
